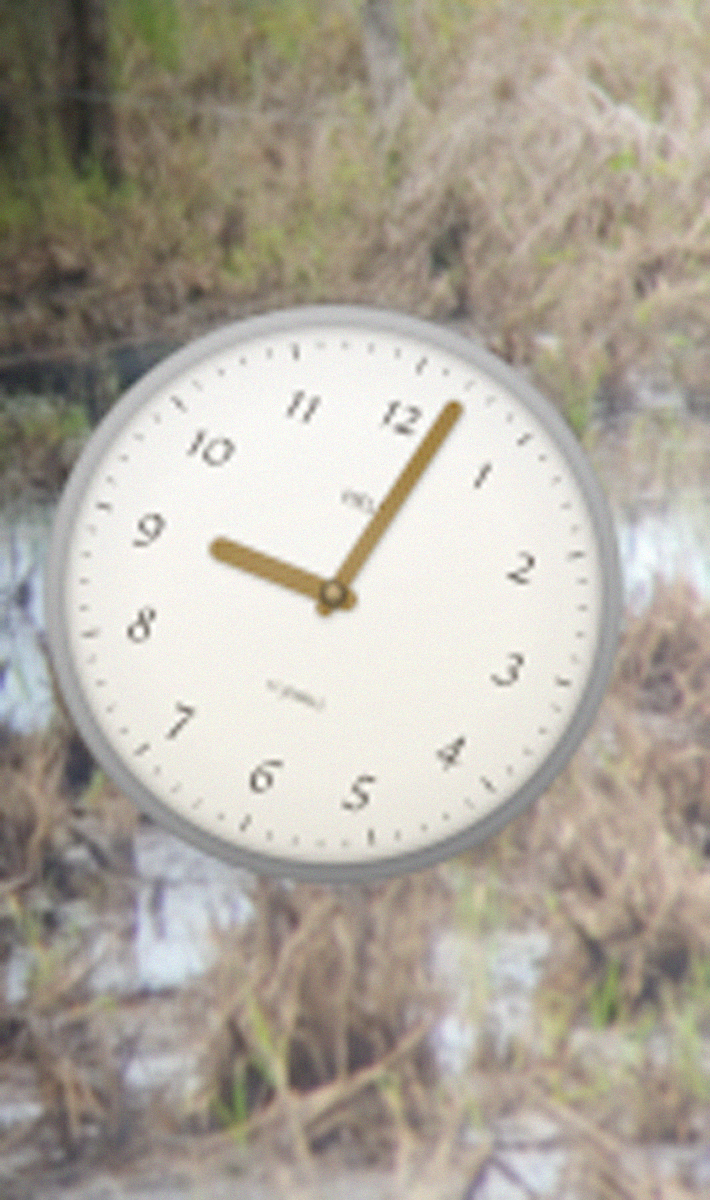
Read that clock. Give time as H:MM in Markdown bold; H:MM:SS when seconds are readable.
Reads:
**9:02**
